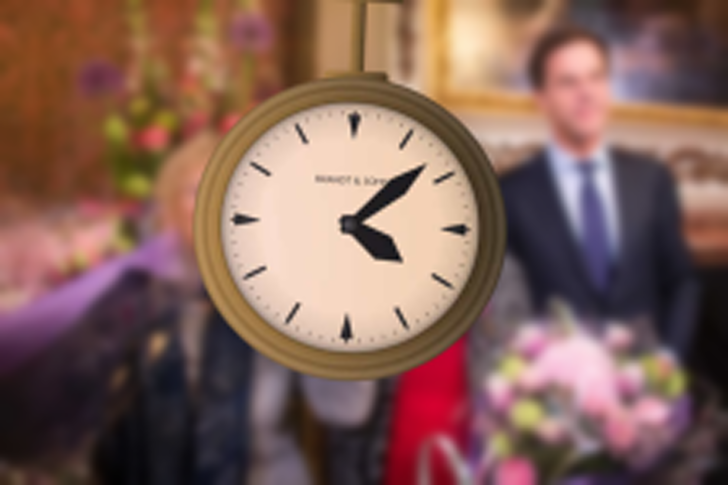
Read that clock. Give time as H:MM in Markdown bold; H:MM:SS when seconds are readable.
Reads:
**4:08**
